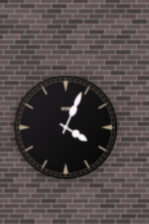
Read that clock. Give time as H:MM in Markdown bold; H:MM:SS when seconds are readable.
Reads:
**4:04**
